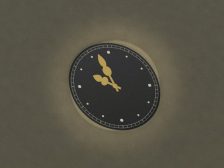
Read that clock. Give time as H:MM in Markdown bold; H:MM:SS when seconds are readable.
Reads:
**9:57**
